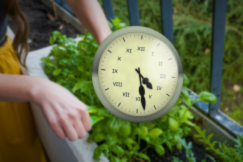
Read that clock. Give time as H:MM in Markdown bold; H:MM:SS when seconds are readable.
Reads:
**4:28**
